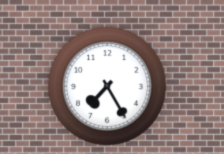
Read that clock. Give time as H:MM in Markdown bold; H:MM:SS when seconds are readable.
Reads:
**7:25**
